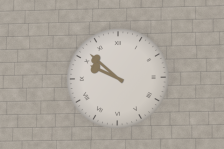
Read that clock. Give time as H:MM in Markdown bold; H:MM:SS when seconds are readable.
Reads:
**9:52**
